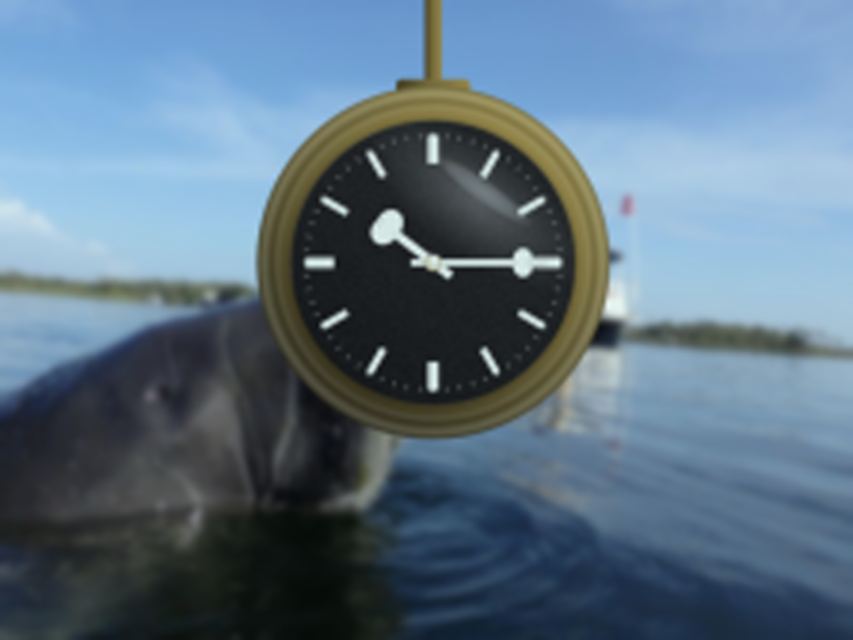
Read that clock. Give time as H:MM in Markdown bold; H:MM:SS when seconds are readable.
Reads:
**10:15**
